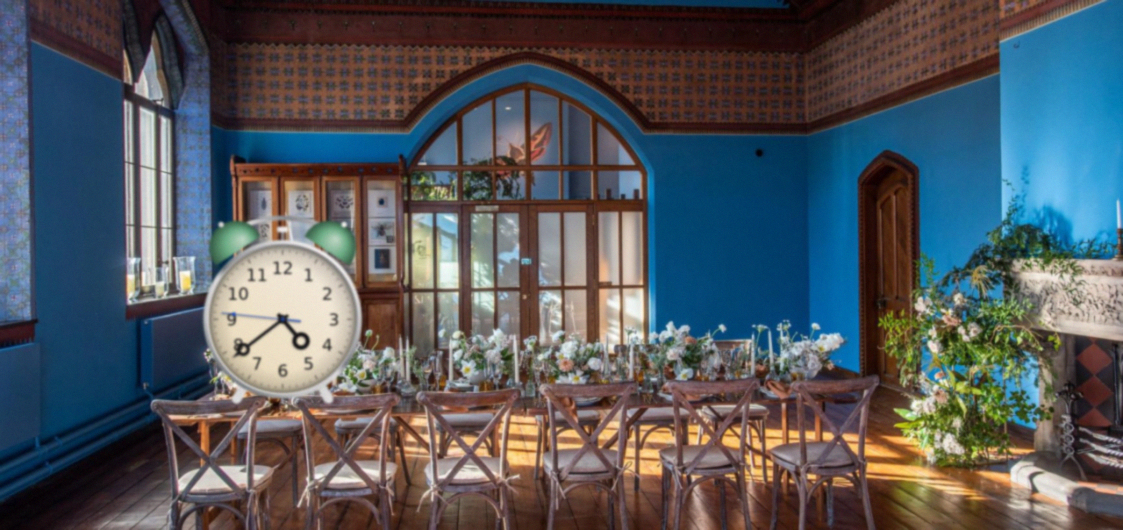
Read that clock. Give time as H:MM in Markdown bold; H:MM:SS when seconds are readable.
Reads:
**4:38:46**
